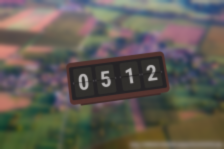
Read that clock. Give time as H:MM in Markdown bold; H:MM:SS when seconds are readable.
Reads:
**5:12**
